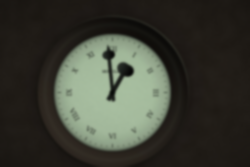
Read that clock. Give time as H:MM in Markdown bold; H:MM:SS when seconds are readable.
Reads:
**12:59**
